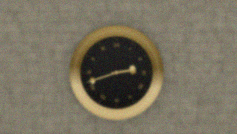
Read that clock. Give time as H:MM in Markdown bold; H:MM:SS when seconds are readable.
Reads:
**2:42**
